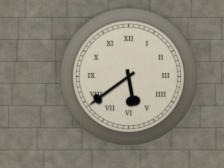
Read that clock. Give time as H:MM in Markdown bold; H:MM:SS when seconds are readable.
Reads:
**5:39**
